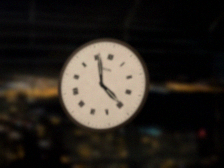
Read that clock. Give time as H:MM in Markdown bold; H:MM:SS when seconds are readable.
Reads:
**3:56**
